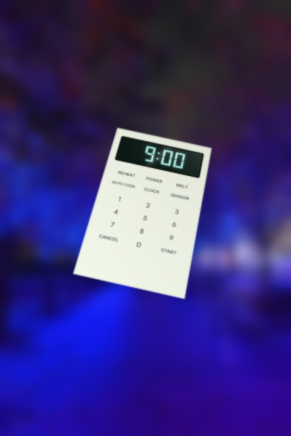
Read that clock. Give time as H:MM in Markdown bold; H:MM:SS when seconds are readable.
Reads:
**9:00**
